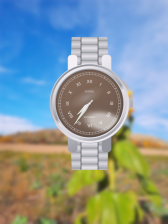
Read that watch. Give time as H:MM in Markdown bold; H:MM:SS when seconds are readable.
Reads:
**7:36**
